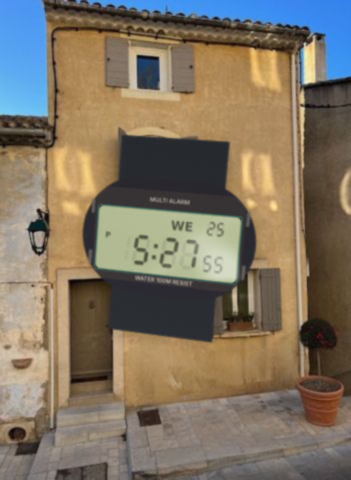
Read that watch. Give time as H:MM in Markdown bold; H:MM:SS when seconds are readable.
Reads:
**5:27:55**
